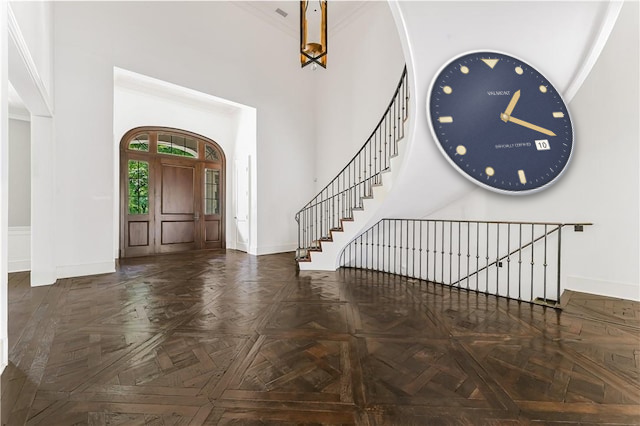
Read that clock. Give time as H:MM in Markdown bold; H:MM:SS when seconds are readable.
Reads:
**1:19**
